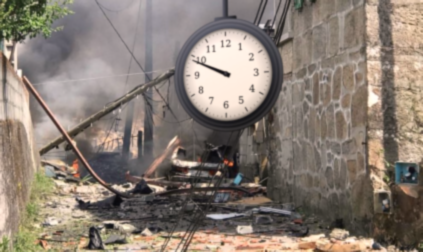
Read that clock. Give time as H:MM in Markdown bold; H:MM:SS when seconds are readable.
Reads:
**9:49**
